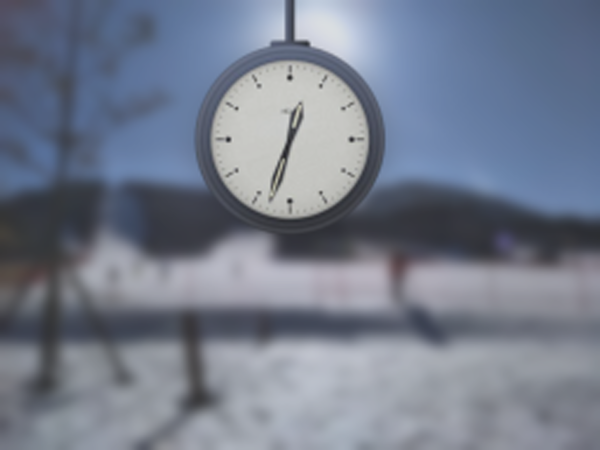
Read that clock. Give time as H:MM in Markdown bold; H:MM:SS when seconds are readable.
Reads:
**12:33**
